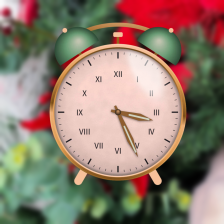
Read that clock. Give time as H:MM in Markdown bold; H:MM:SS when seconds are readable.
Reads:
**3:26**
